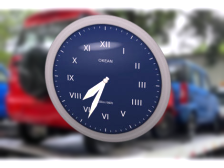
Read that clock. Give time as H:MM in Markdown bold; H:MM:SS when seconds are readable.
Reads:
**7:34**
